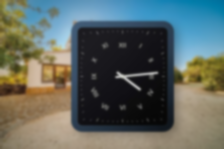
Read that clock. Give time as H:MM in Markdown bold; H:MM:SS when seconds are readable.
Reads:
**4:14**
